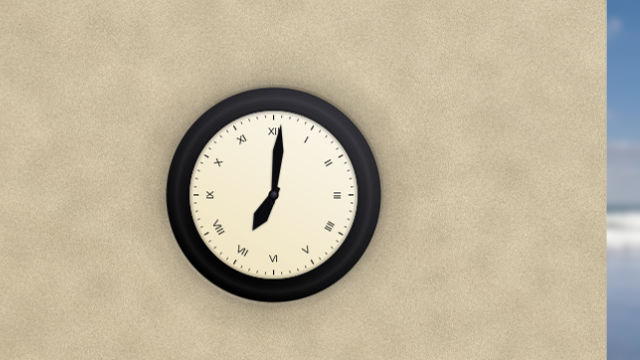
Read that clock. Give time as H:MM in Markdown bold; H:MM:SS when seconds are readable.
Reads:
**7:01**
